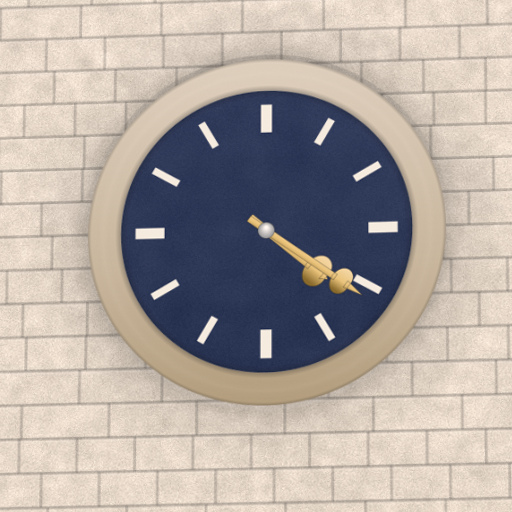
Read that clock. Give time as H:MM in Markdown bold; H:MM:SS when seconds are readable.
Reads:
**4:21**
